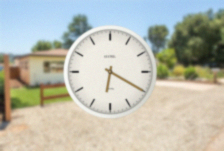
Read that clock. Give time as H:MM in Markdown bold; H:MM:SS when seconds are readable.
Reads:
**6:20**
